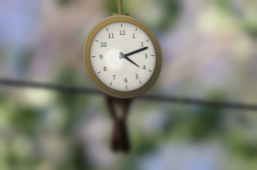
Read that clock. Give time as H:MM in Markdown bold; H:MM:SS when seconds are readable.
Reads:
**4:12**
